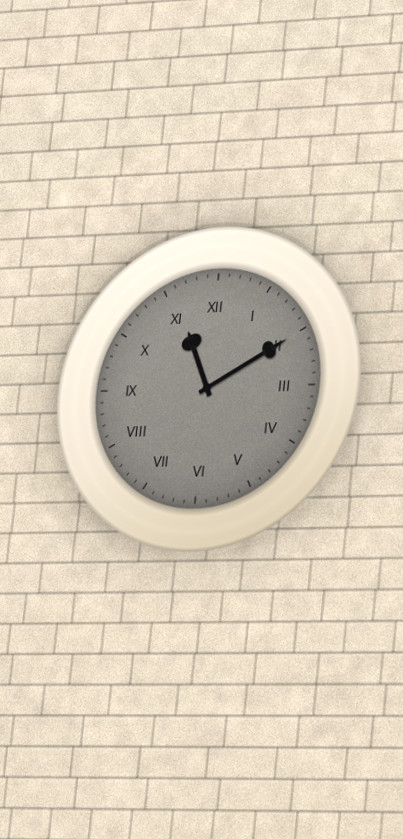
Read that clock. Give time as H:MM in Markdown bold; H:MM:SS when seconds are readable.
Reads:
**11:10**
